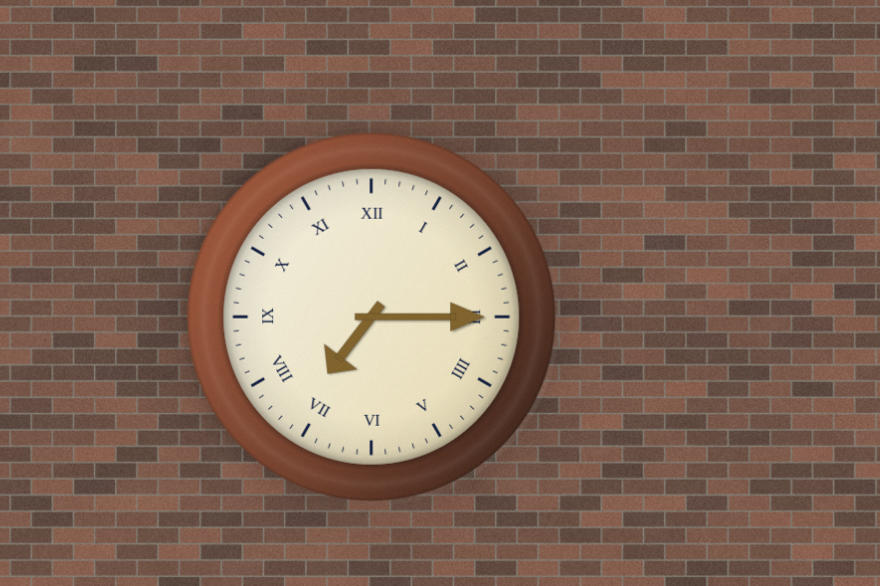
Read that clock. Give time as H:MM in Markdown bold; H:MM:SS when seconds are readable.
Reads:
**7:15**
